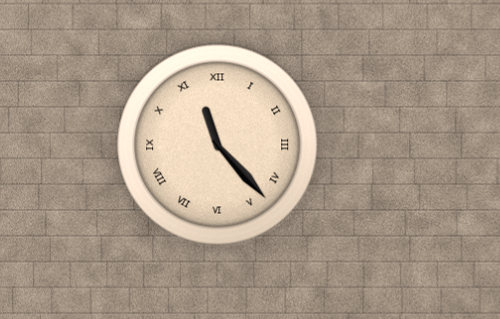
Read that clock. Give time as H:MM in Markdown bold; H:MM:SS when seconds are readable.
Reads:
**11:23**
